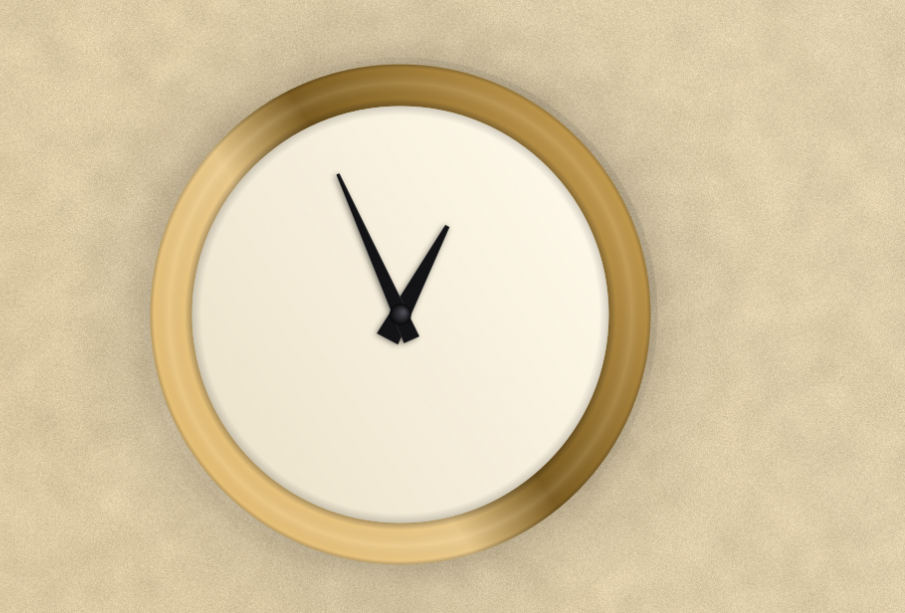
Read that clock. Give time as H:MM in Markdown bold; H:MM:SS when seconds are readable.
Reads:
**12:56**
